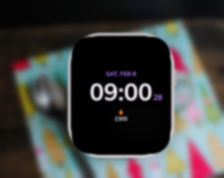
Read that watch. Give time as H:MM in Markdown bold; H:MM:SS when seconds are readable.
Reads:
**9:00**
